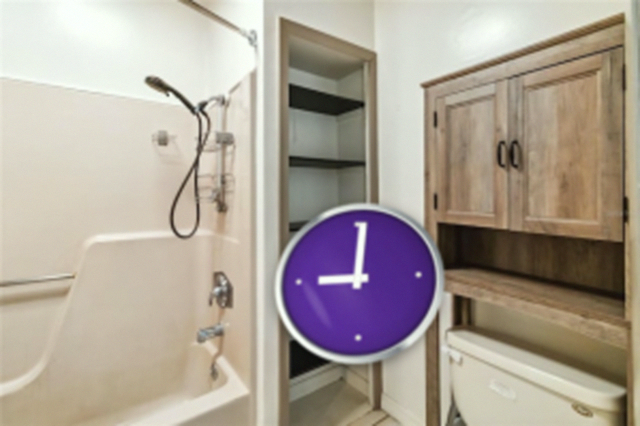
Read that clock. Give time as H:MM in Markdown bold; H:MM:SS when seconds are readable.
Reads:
**9:01**
